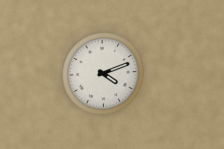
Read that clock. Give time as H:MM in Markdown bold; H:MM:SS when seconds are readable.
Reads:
**4:12**
